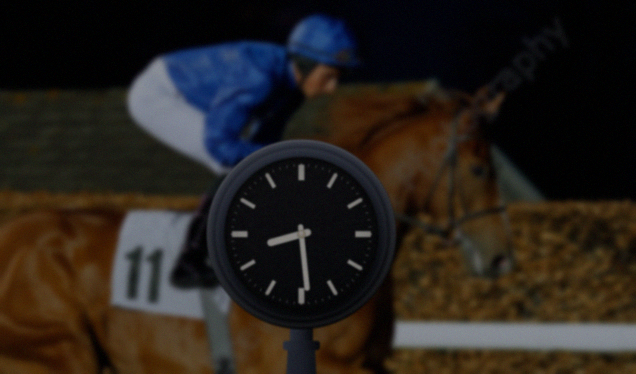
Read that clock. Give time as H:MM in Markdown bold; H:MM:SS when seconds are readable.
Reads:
**8:29**
